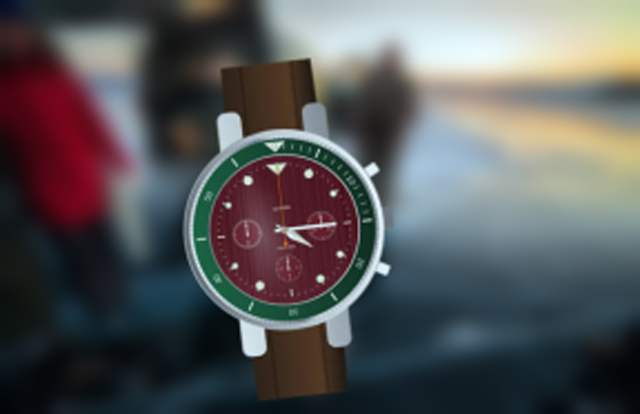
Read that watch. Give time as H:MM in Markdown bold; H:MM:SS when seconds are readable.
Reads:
**4:15**
